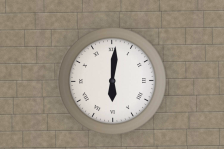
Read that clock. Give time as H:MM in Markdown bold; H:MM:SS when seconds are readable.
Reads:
**6:01**
